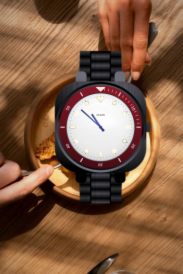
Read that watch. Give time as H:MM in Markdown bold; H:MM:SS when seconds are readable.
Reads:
**10:52**
